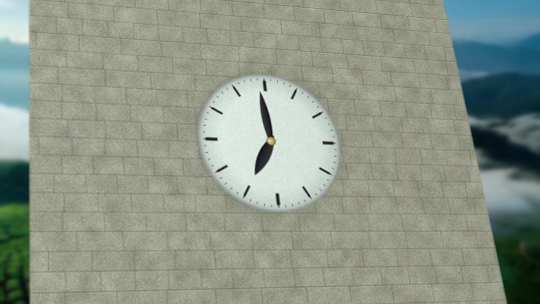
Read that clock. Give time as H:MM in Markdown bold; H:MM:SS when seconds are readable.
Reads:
**6:59**
